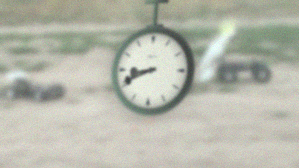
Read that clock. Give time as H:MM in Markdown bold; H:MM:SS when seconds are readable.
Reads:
**8:41**
